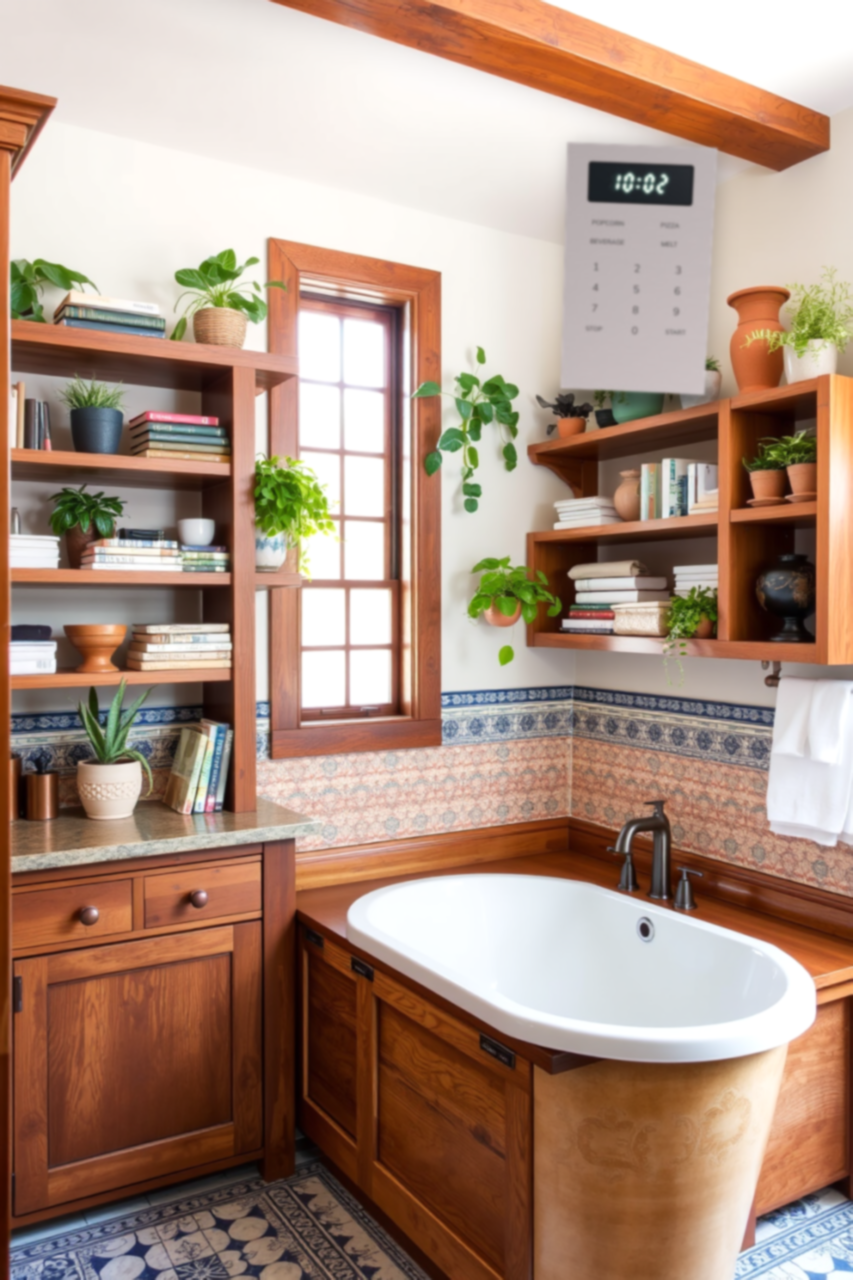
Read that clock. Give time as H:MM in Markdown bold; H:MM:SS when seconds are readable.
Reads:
**10:02**
